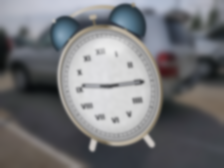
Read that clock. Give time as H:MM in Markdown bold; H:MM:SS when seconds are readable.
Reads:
**9:15**
